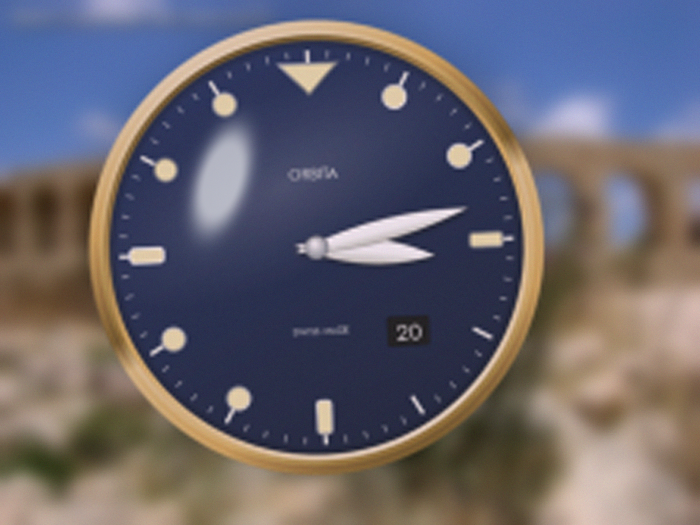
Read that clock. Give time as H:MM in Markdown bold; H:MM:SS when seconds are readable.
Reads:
**3:13**
